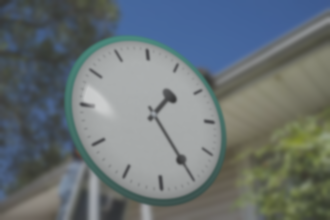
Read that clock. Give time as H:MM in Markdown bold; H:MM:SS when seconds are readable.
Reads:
**1:25**
